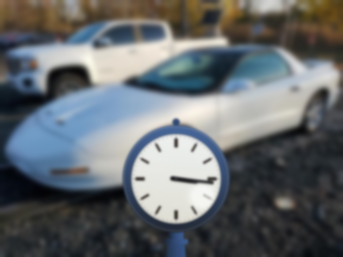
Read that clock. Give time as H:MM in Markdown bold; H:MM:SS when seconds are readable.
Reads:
**3:16**
